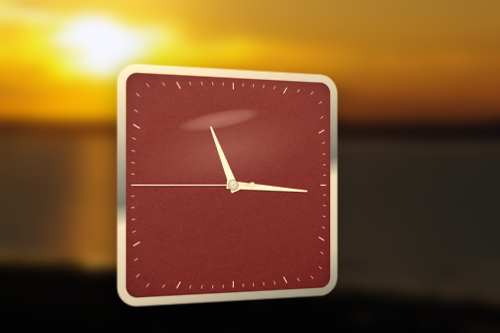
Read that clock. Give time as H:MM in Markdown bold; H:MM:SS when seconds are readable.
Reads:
**11:15:45**
